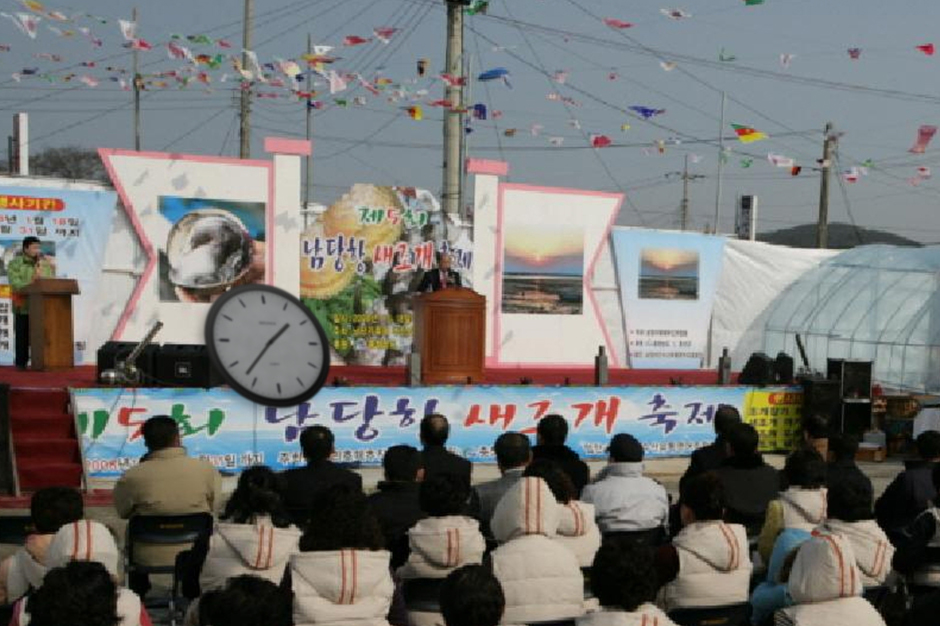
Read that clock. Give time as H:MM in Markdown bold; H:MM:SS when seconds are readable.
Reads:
**1:37**
